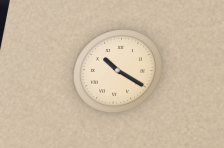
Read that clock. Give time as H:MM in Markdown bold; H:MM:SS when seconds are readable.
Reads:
**10:20**
